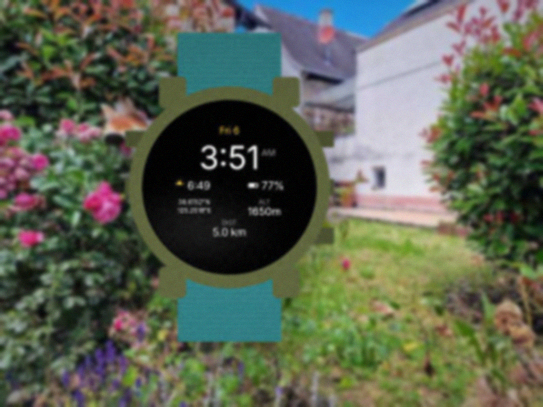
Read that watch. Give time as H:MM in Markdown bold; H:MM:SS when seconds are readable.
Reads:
**3:51**
